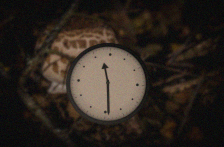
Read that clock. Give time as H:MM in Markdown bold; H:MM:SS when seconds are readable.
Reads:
**11:29**
